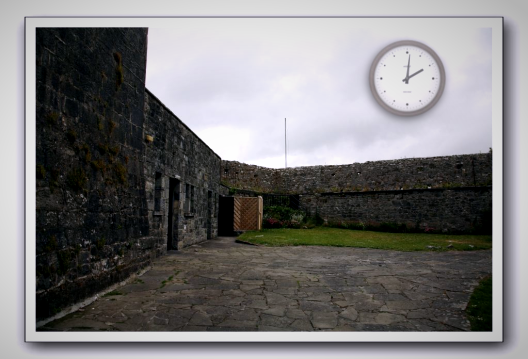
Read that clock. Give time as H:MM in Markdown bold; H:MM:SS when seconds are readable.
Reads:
**2:01**
